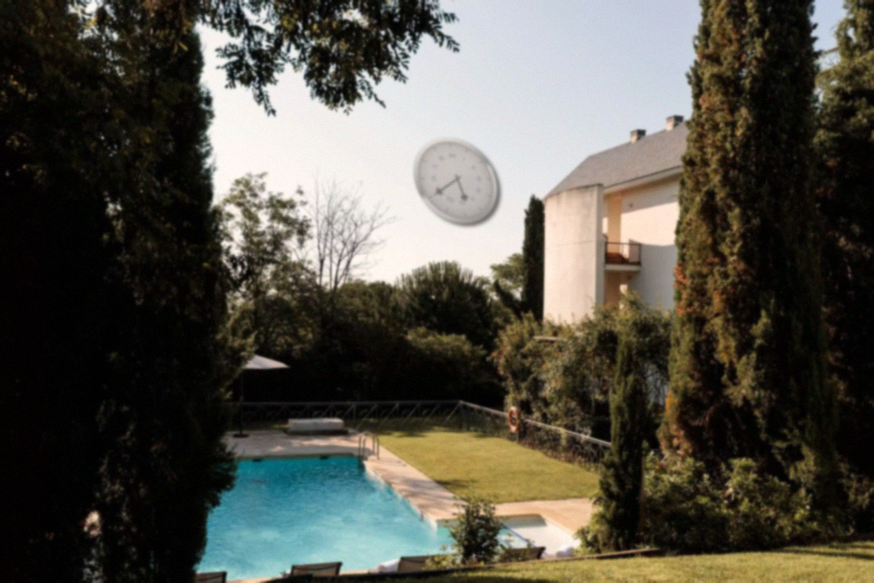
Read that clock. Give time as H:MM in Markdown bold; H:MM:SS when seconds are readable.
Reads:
**5:40**
